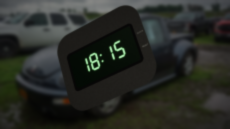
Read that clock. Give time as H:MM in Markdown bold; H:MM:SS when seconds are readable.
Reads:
**18:15**
